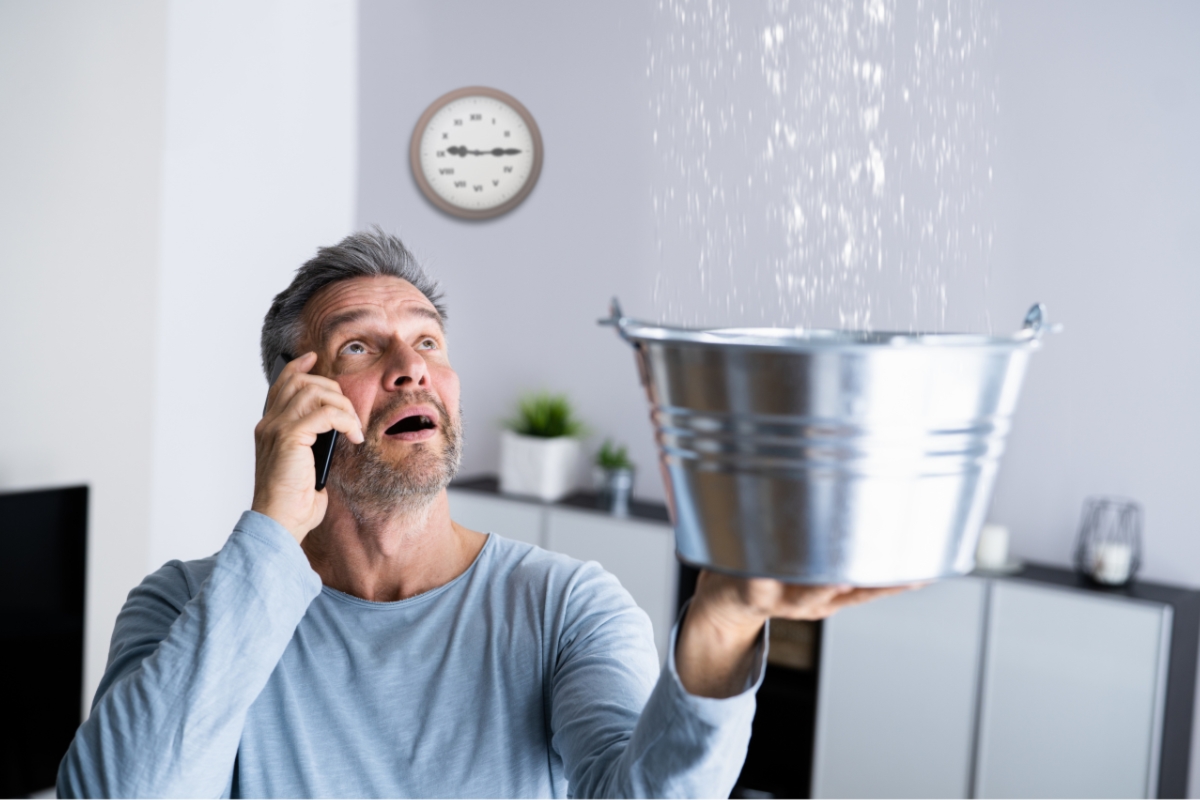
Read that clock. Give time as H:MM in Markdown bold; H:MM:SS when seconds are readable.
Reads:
**9:15**
